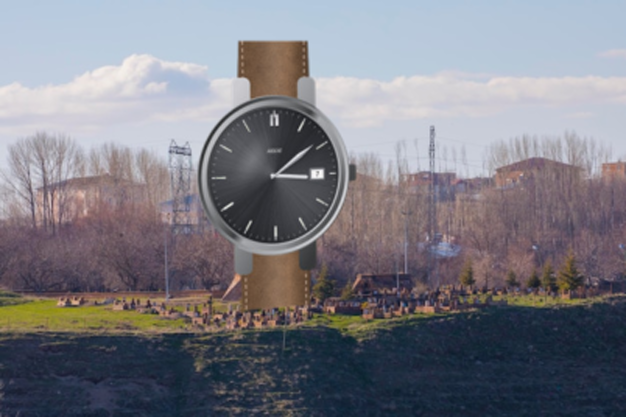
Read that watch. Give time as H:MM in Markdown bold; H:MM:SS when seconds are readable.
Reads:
**3:09**
